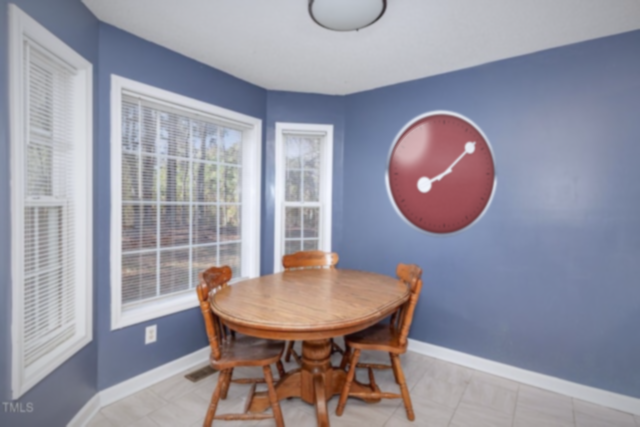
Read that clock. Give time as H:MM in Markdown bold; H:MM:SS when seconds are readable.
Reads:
**8:08**
